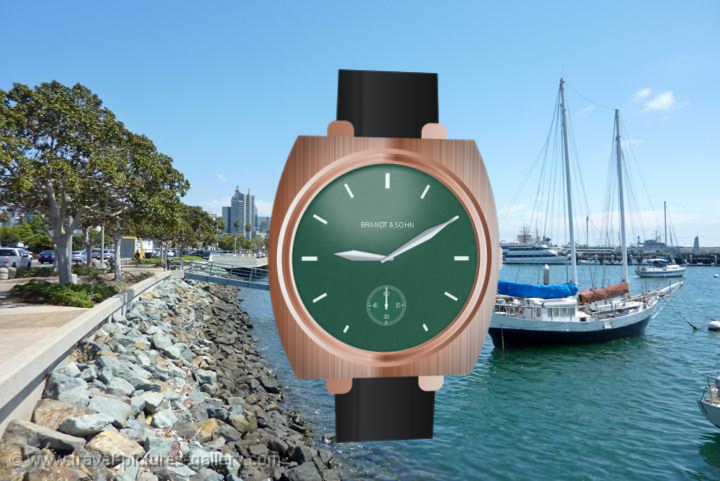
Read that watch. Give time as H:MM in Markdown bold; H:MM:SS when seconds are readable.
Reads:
**9:10**
